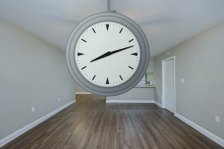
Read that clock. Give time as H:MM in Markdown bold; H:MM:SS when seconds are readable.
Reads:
**8:12**
